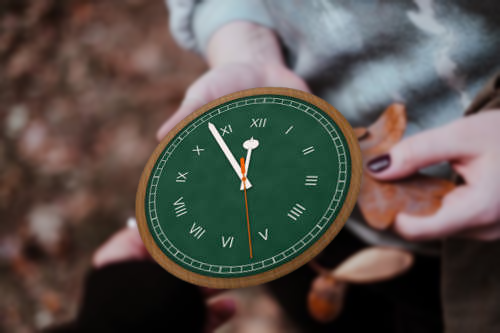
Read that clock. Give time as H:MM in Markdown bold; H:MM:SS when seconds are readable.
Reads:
**11:53:27**
